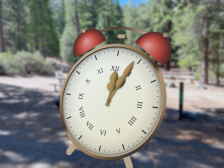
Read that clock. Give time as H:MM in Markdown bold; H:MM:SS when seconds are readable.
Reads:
**12:04**
